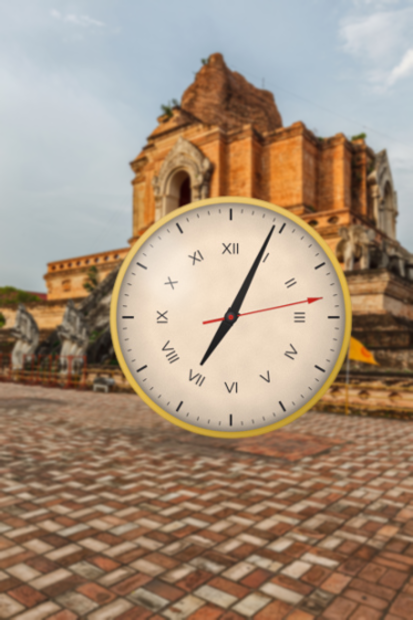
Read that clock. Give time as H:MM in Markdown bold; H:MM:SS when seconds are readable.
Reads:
**7:04:13**
